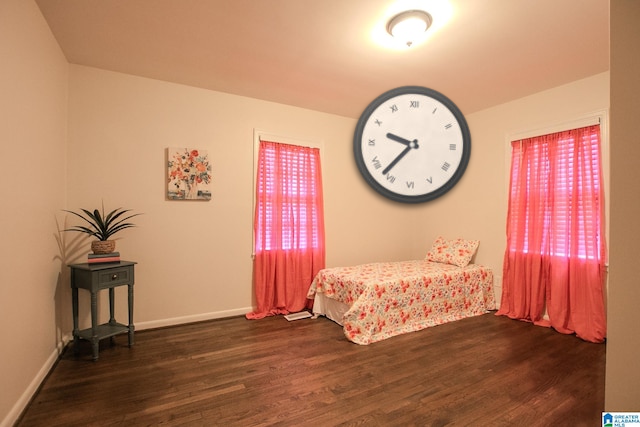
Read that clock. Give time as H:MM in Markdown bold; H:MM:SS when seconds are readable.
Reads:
**9:37**
